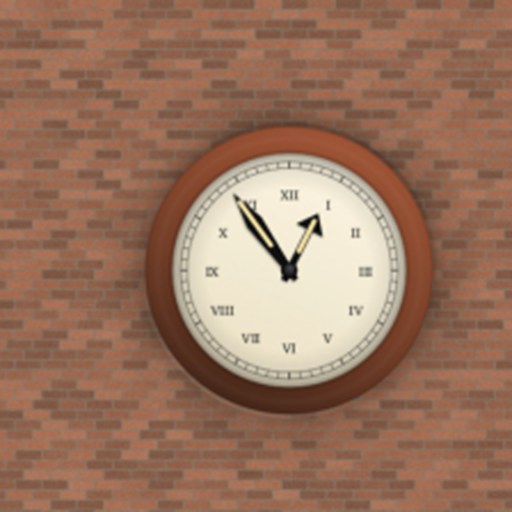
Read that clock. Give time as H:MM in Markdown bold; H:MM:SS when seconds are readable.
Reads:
**12:54**
